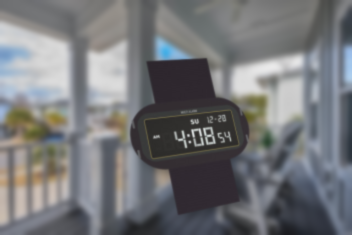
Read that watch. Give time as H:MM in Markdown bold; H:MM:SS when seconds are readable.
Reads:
**4:08:54**
